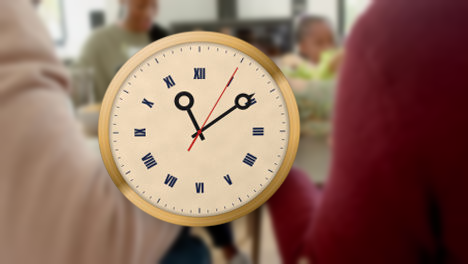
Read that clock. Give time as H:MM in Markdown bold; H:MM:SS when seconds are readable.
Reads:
**11:09:05**
